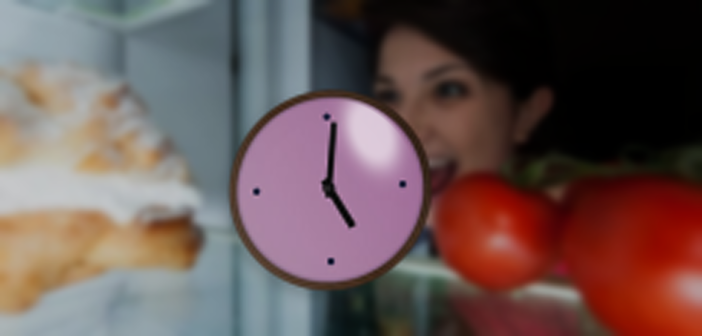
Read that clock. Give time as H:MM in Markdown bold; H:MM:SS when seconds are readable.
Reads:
**5:01**
